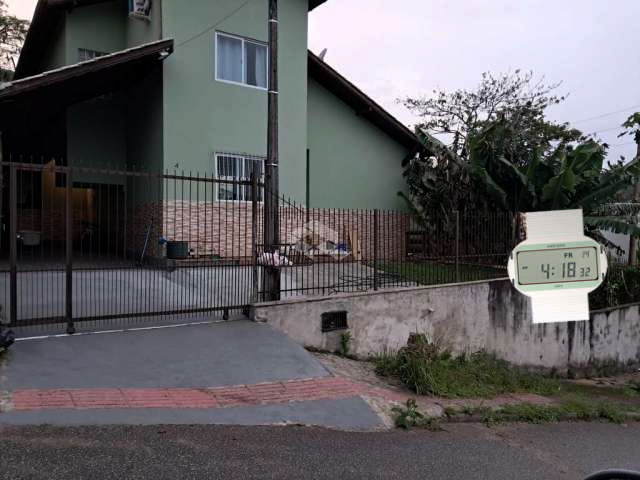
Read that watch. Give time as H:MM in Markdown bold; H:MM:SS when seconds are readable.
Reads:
**4:18**
